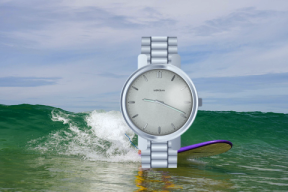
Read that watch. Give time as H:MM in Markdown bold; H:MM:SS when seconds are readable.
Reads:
**9:19**
